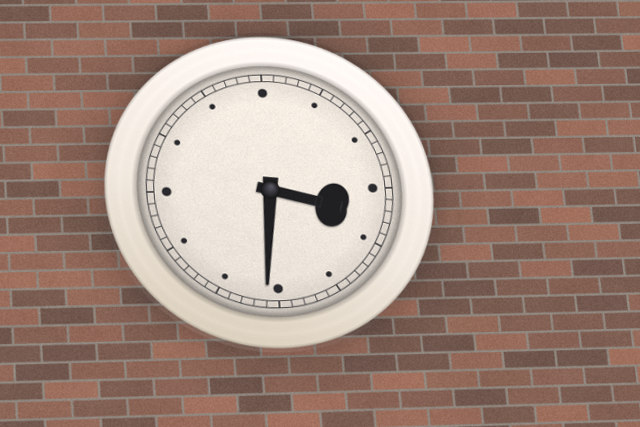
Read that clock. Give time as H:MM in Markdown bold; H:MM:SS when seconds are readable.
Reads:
**3:31**
